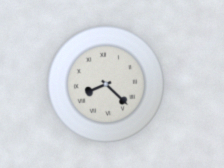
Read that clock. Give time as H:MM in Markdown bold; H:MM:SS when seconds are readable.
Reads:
**8:23**
